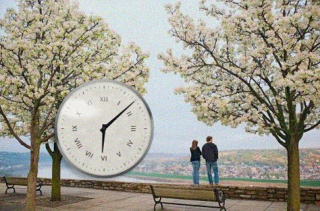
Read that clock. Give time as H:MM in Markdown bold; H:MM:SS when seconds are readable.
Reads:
**6:08**
